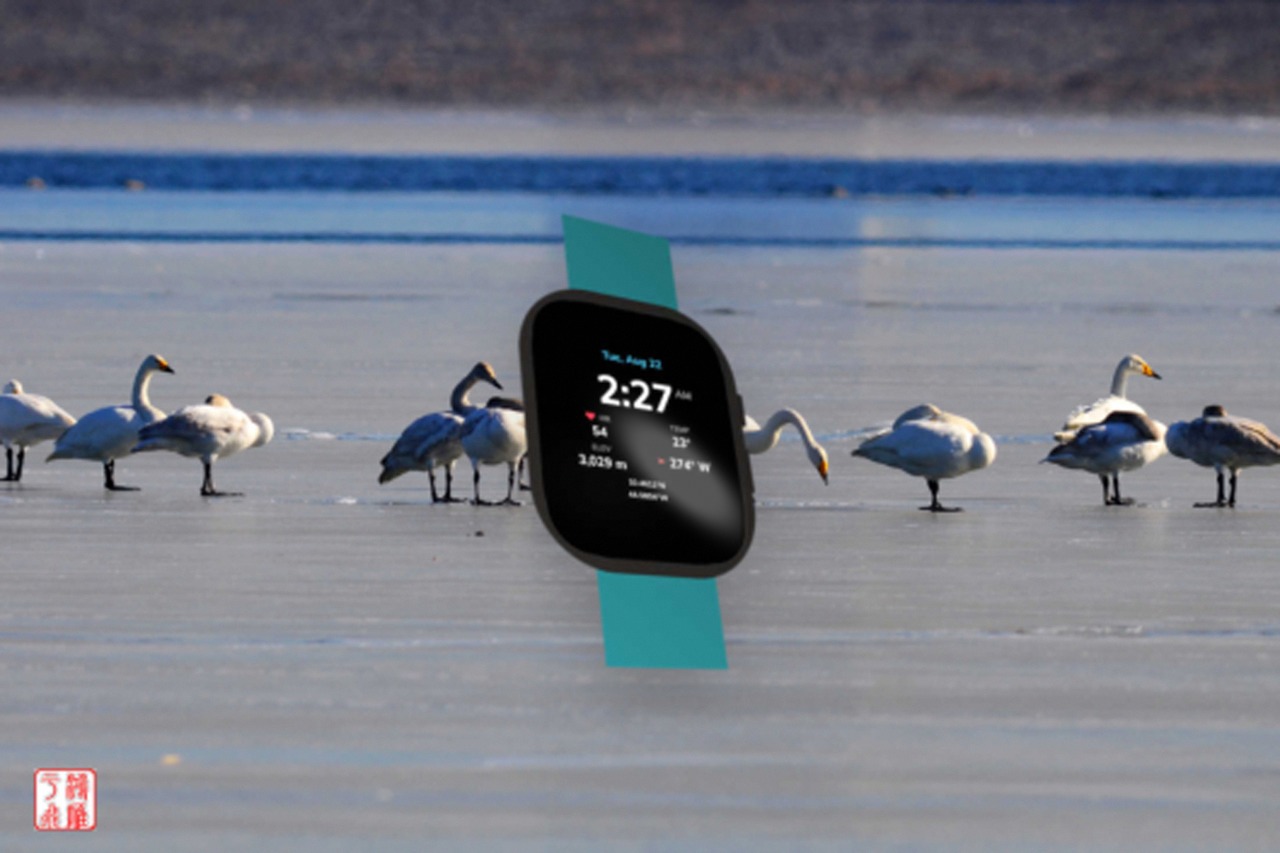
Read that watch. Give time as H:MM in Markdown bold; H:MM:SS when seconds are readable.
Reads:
**2:27**
